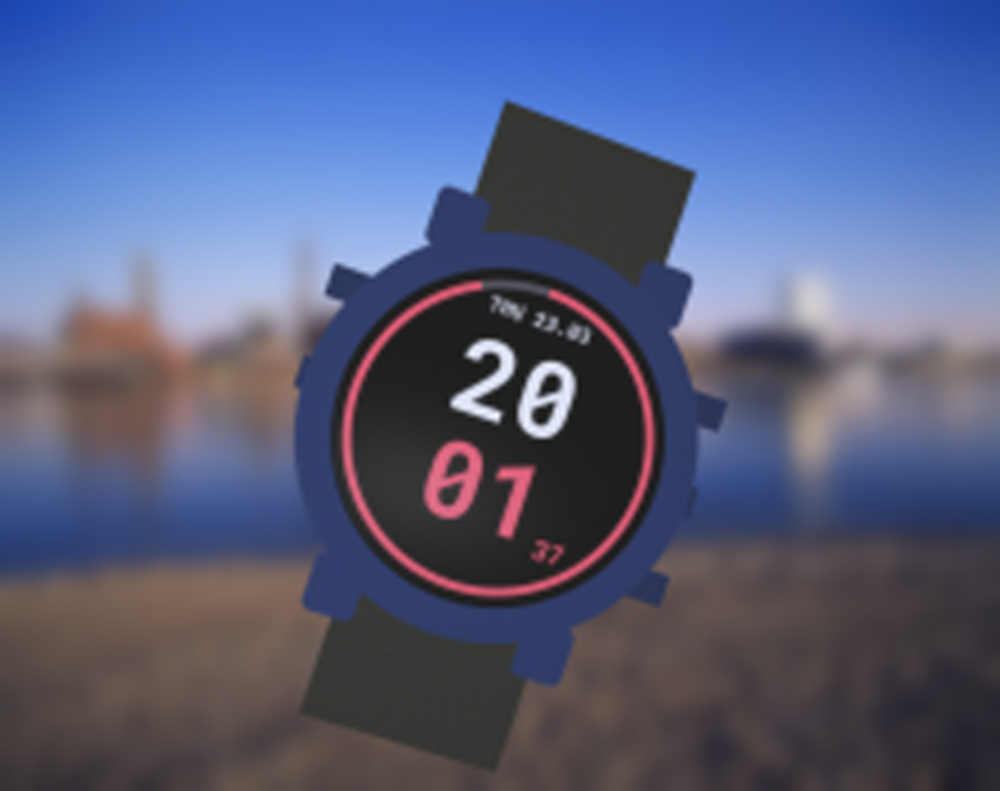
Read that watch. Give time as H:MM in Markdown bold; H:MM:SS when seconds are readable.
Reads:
**20:01**
